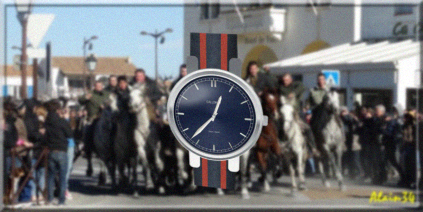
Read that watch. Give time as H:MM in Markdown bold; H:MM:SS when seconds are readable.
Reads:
**12:37**
